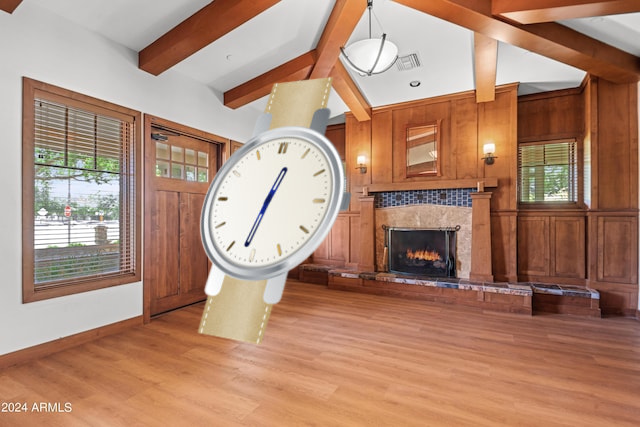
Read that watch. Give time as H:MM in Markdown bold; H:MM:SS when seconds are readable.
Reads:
**12:32**
